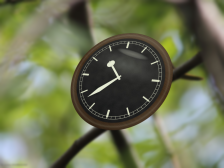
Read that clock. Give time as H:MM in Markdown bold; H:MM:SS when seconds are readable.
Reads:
**10:38**
